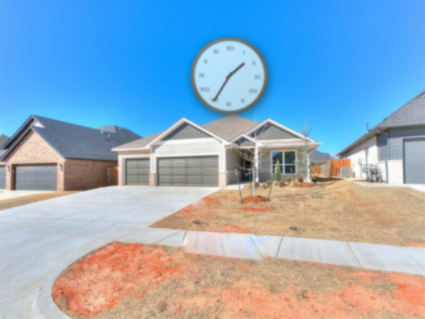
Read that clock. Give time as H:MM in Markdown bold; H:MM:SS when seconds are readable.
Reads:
**1:35**
